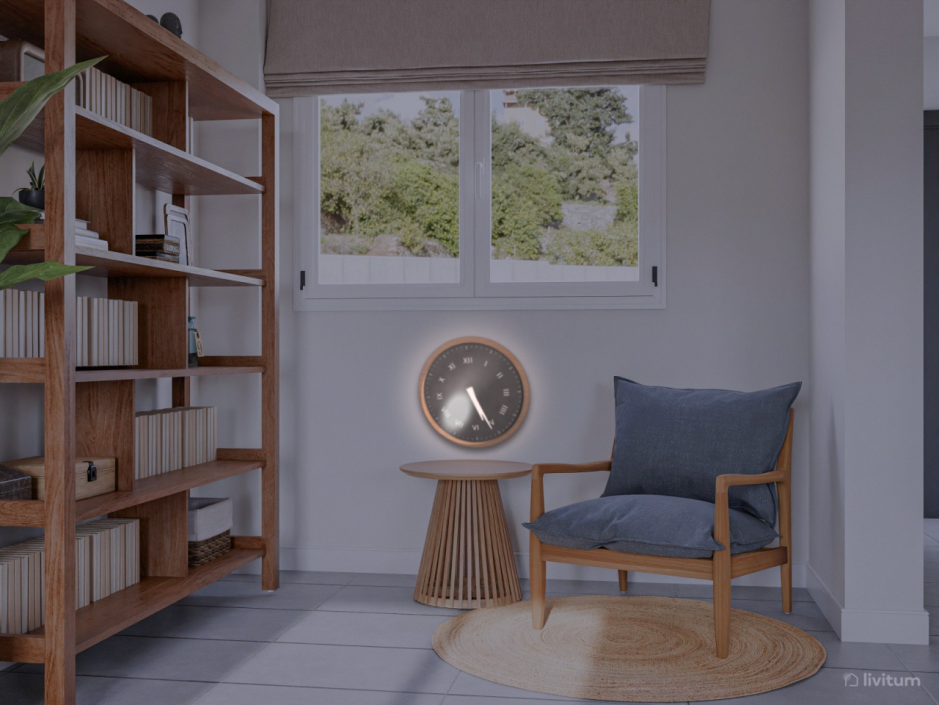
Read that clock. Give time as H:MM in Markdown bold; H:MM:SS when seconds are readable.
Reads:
**5:26**
